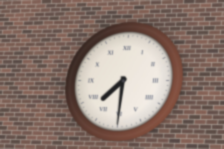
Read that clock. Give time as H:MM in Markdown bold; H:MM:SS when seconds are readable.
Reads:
**7:30**
